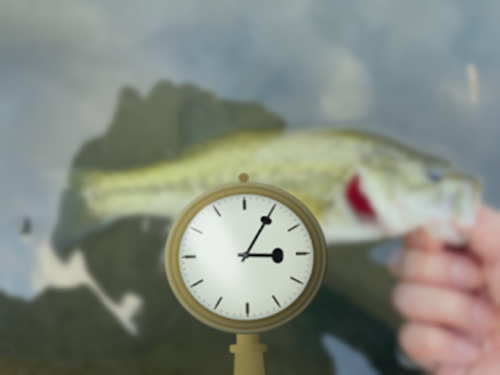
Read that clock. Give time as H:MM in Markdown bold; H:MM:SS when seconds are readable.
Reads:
**3:05**
